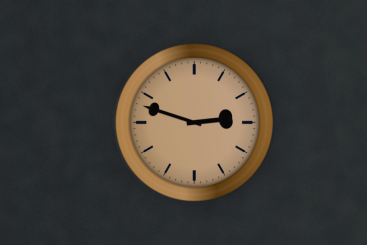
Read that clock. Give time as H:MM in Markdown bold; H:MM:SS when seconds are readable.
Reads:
**2:48**
